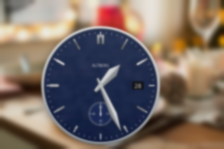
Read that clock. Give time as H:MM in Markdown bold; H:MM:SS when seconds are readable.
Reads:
**1:26**
